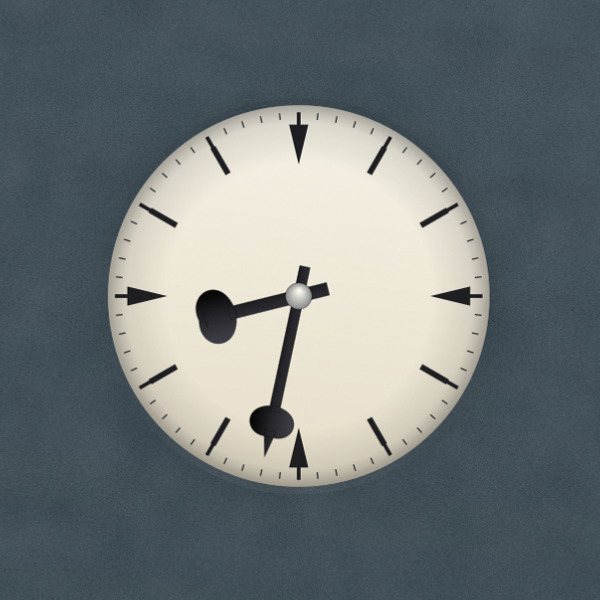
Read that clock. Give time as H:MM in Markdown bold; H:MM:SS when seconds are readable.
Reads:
**8:32**
